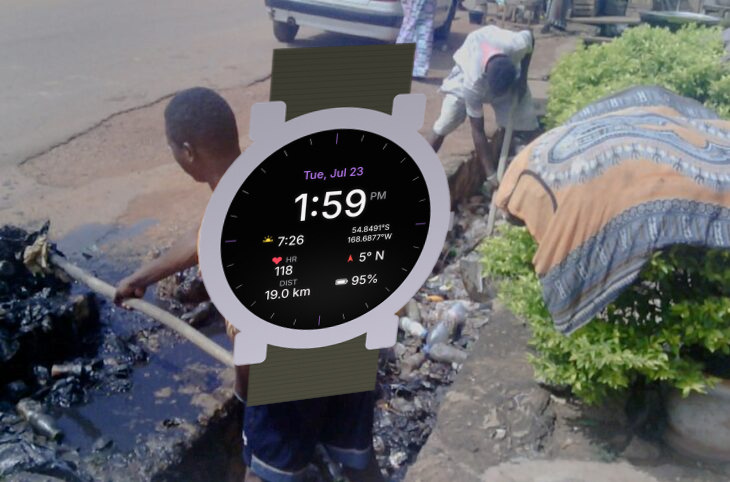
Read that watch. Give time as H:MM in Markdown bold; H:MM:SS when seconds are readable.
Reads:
**1:59**
